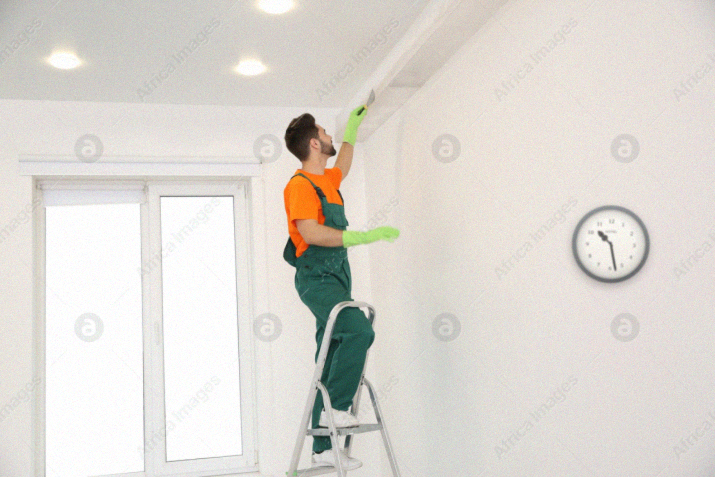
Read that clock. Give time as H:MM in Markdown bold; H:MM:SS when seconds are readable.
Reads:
**10:28**
